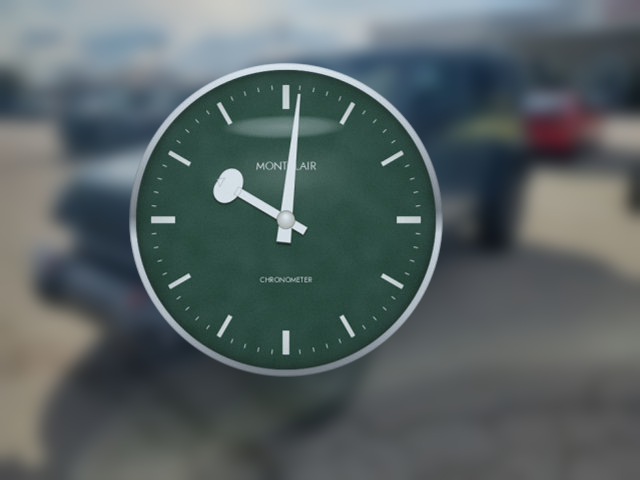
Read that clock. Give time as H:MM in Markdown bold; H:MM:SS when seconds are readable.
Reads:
**10:01**
